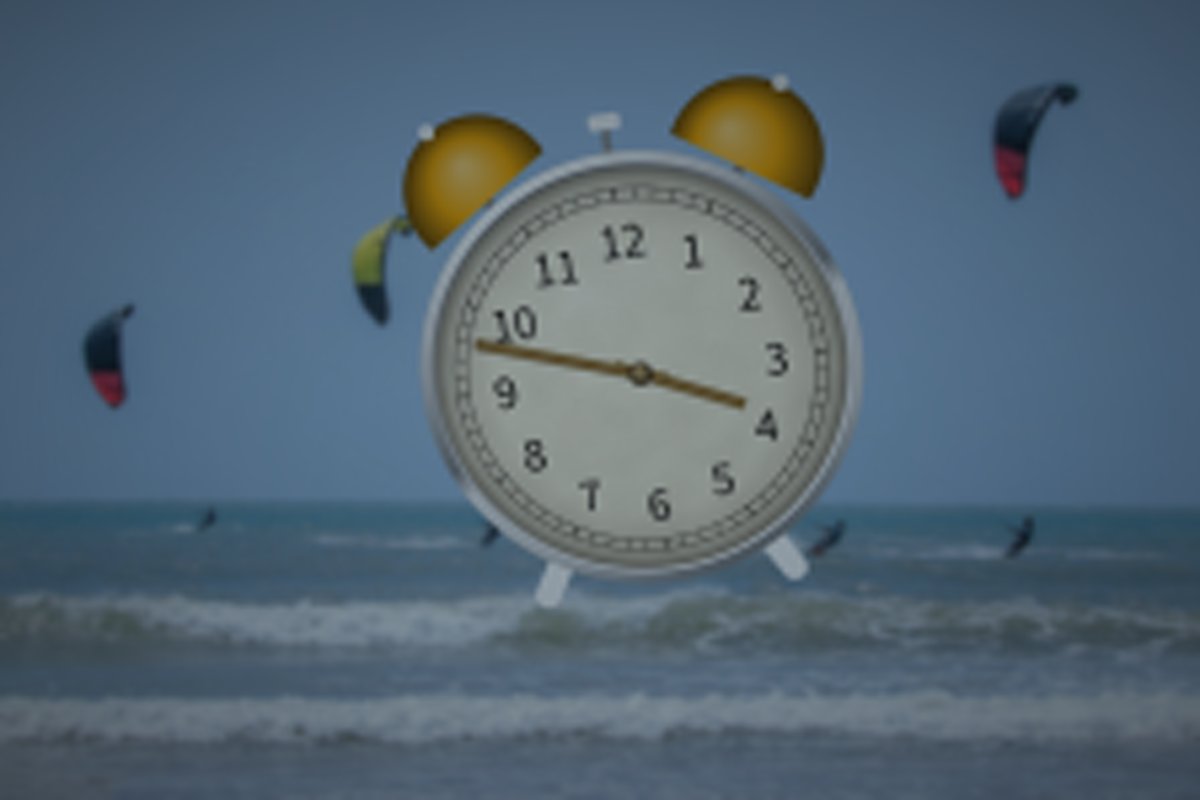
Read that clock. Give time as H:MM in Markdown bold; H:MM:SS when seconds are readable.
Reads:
**3:48**
